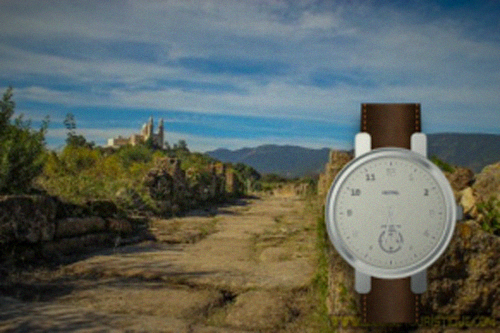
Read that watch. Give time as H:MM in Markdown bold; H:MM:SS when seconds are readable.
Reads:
**6:27**
